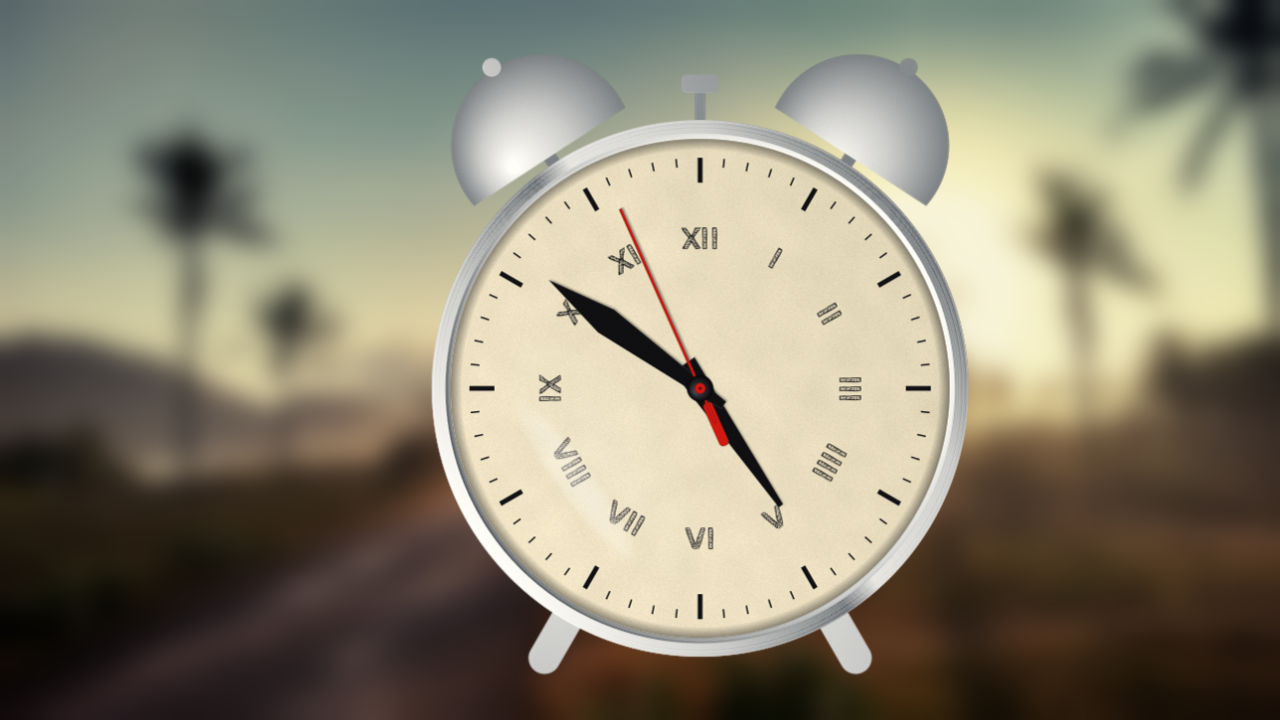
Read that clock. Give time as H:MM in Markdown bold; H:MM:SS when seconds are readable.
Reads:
**4:50:56**
